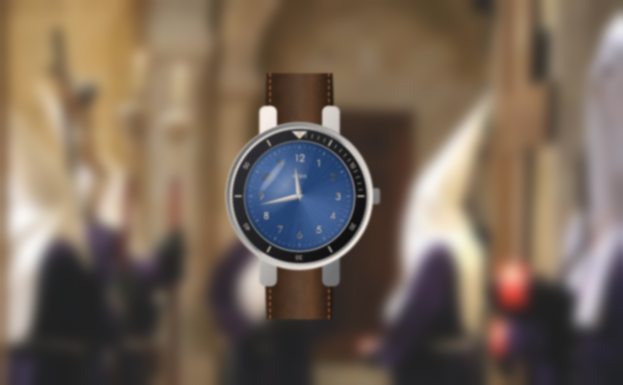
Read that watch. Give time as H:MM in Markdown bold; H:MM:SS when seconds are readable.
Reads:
**11:43**
